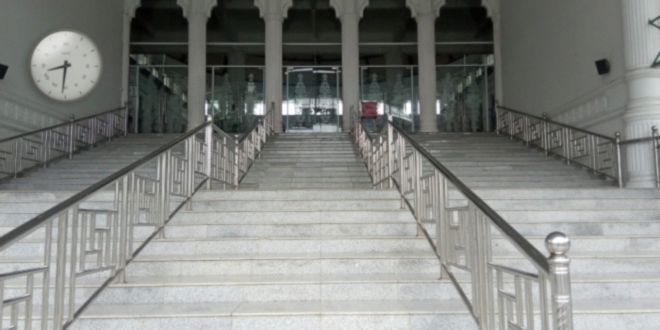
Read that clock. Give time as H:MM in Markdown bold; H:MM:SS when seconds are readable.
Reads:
**8:31**
